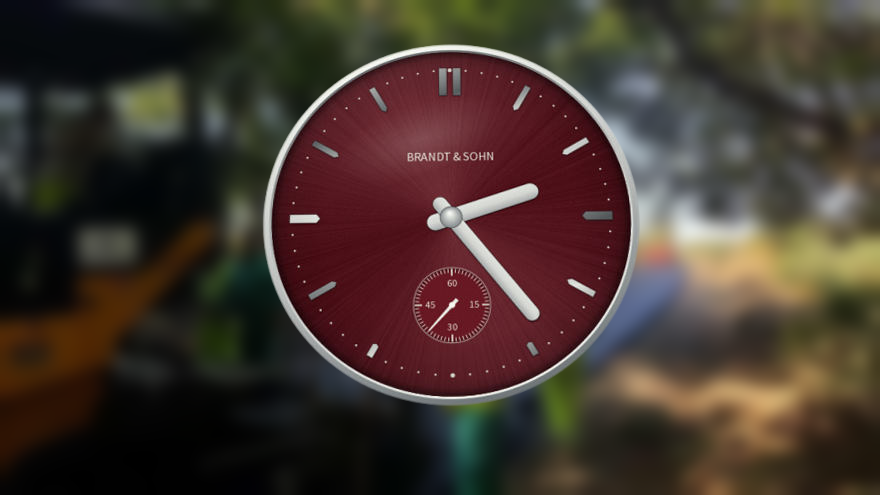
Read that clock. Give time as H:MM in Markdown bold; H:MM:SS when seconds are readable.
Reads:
**2:23:37**
